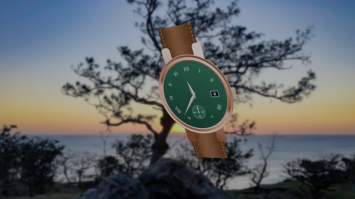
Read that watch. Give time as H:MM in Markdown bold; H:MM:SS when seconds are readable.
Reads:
**11:37**
